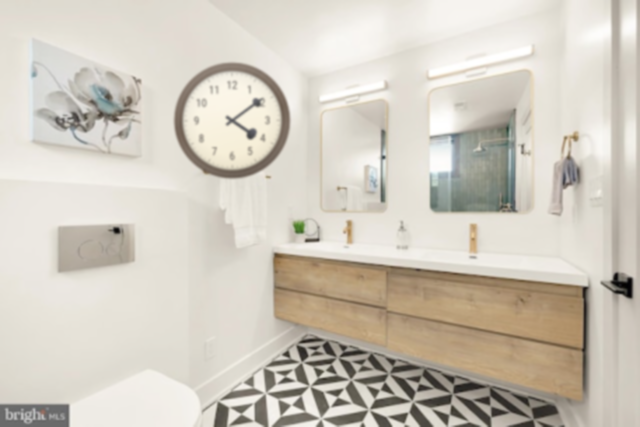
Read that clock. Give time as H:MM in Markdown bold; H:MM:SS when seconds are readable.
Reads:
**4:09**
